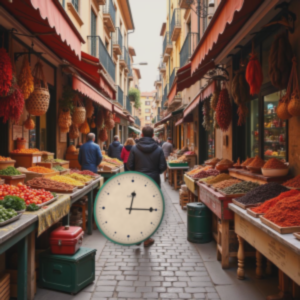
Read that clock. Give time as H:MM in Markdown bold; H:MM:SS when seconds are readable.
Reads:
**12:15**
